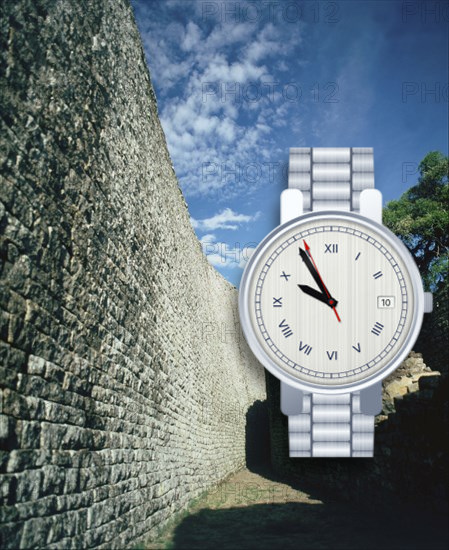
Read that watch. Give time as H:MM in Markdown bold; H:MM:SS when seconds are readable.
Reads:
**9:54:56**
